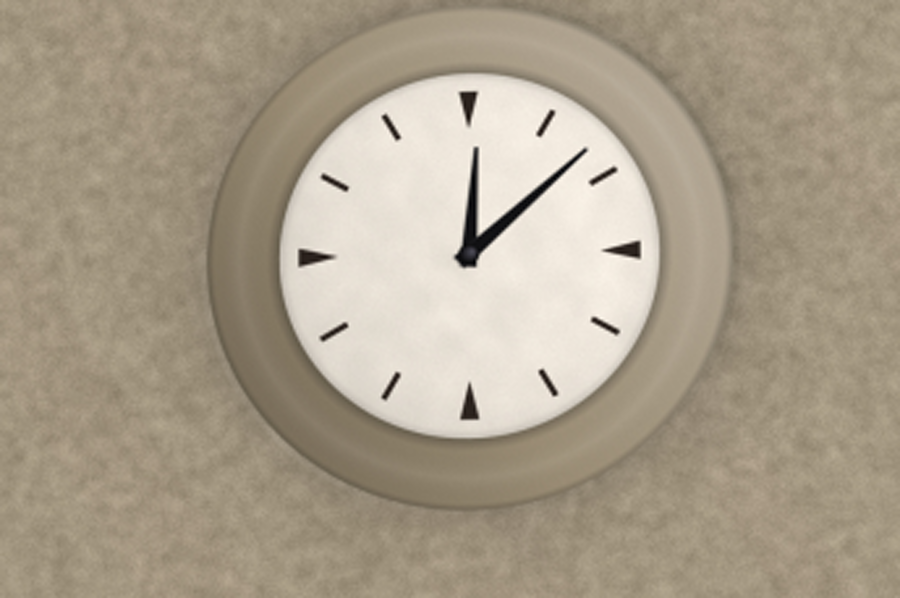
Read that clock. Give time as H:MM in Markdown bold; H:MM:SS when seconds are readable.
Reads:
**12:08**
